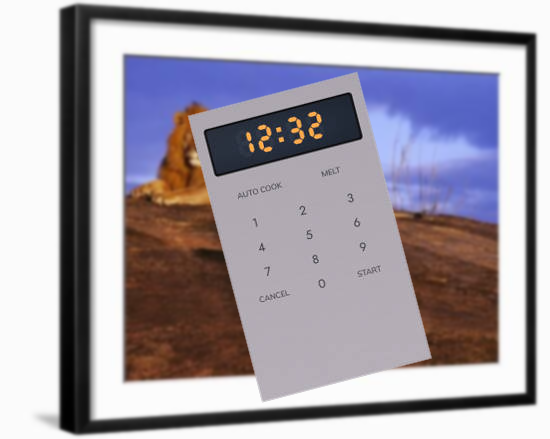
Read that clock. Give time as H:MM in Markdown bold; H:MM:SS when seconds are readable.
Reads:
**12:32**
